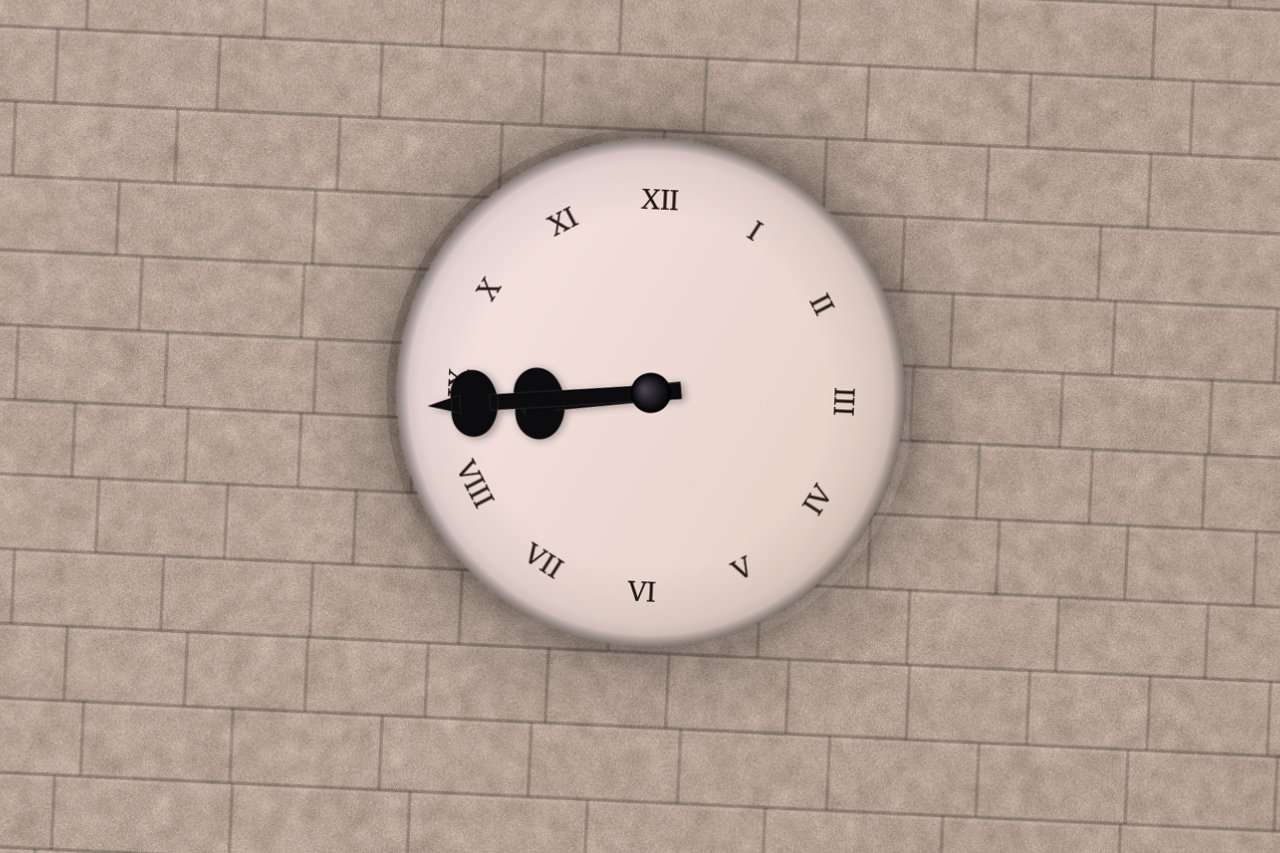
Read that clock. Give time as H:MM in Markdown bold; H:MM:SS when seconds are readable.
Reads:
**8:44**
